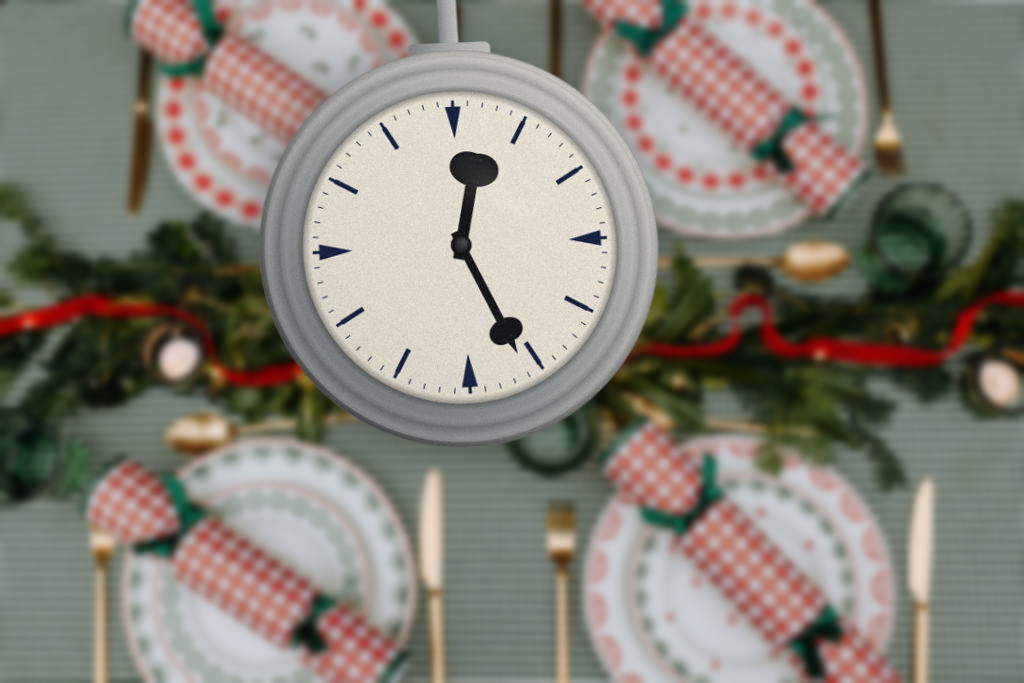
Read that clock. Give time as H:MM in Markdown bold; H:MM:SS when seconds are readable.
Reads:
**12:26**
